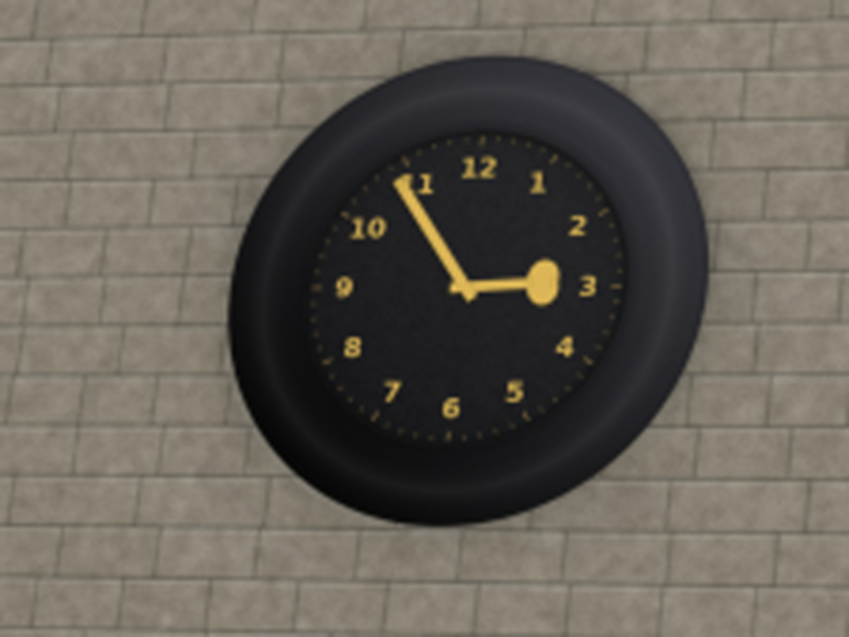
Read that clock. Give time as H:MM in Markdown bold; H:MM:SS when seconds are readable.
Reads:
**2:54**
